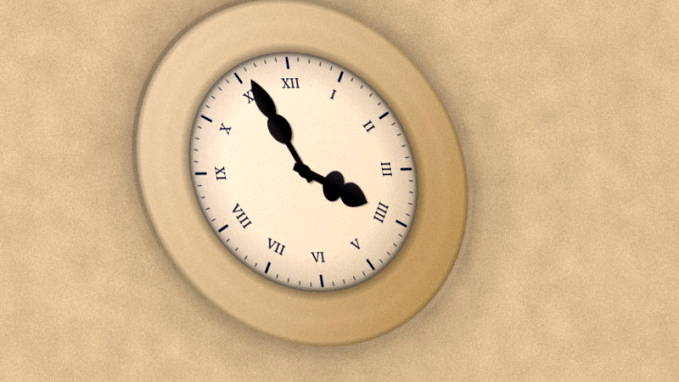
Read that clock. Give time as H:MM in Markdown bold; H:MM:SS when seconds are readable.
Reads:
**3:56**
